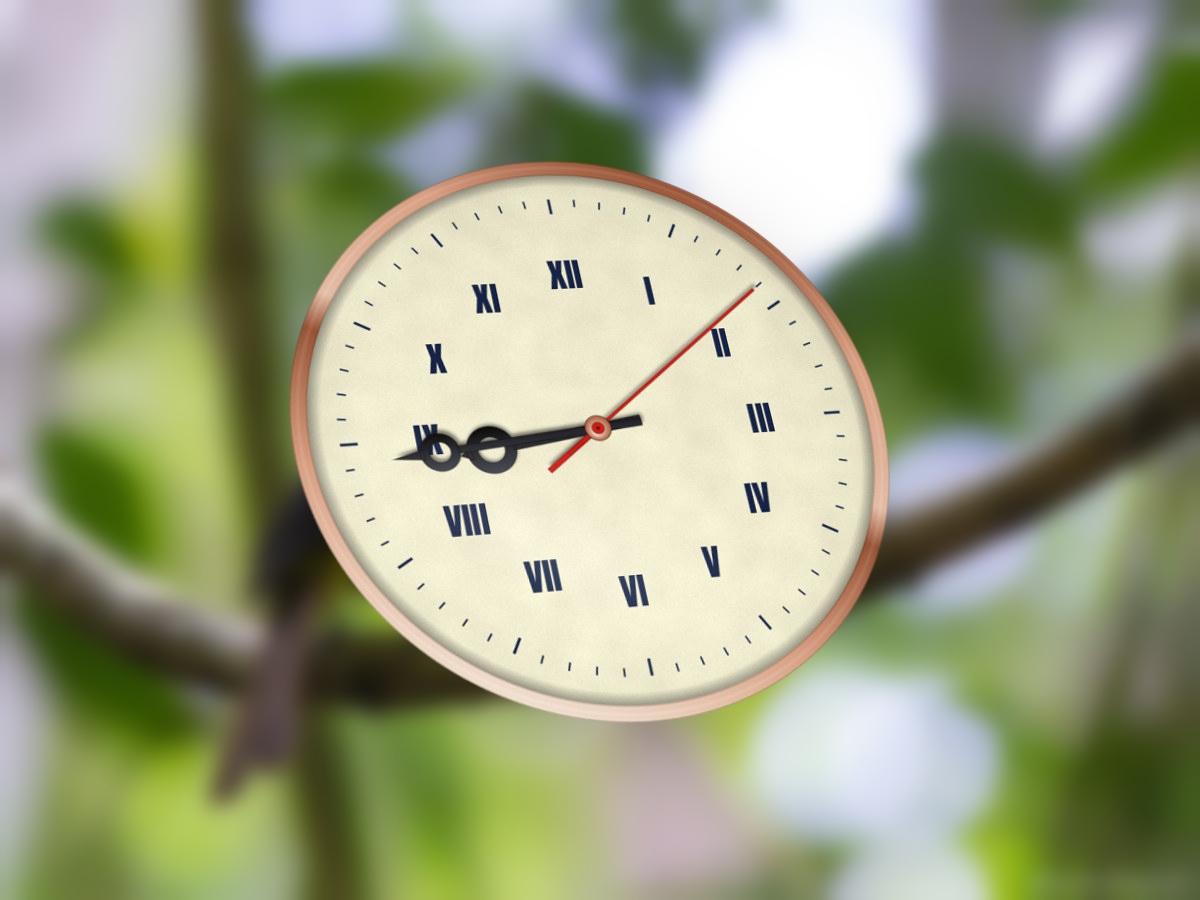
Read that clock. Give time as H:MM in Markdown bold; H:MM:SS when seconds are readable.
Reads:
**8:44:09**
